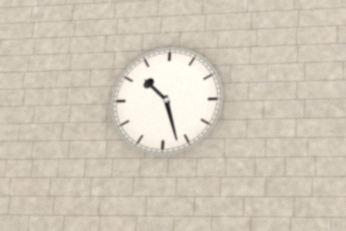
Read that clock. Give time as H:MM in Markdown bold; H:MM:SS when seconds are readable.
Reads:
**10:27**
